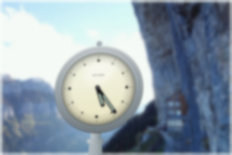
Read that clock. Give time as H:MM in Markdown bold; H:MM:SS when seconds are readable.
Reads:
**5:24**
